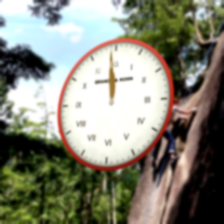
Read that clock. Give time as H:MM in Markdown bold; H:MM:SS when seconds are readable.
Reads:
**11:59**
